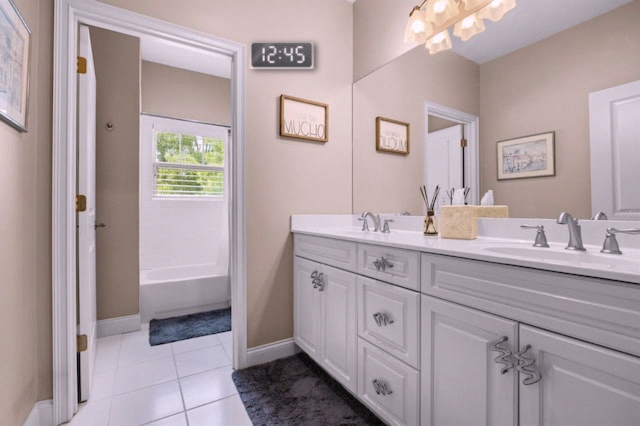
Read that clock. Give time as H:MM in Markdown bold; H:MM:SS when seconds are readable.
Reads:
**12:45**
